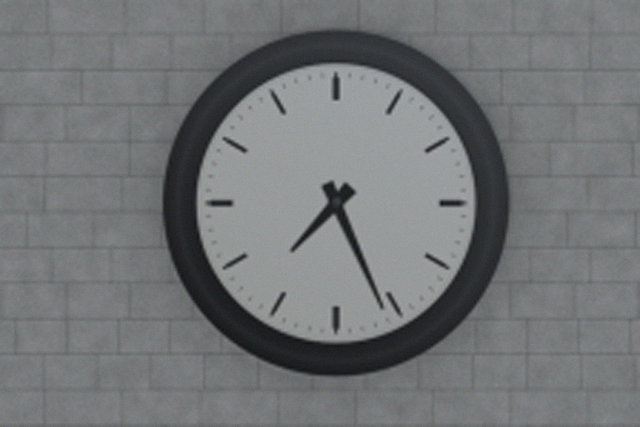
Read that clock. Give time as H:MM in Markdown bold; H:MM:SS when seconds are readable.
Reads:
**7:26**
